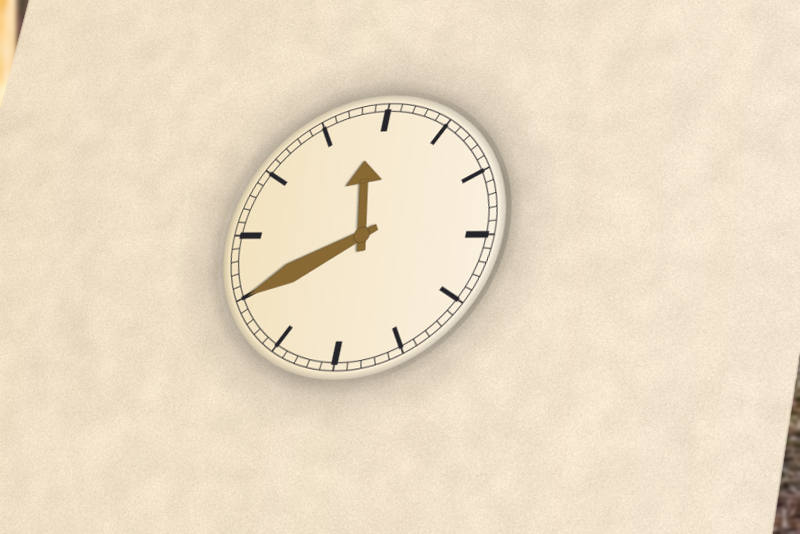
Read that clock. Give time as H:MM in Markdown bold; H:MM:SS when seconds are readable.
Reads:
**11:40**
